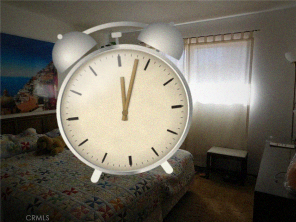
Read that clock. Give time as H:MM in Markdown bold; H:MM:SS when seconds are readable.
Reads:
**12:03**
